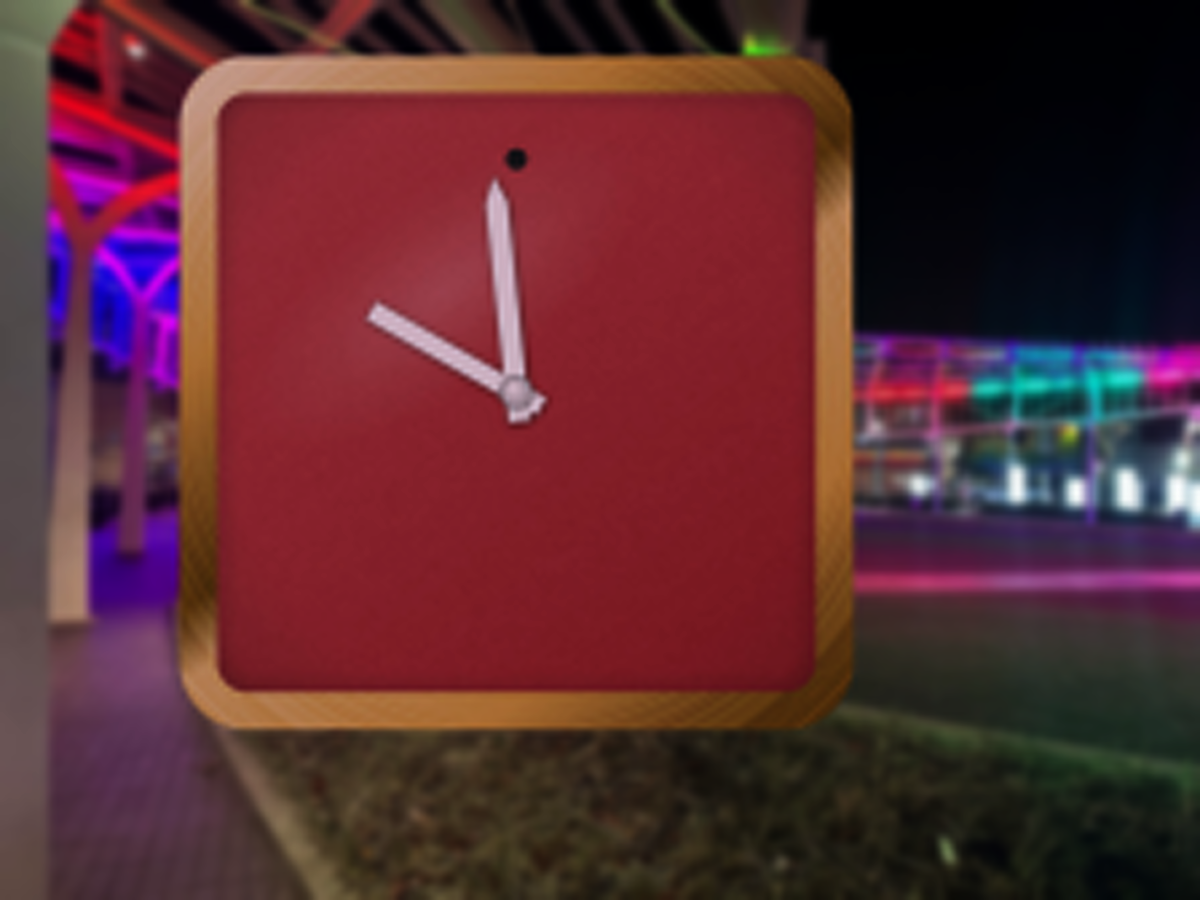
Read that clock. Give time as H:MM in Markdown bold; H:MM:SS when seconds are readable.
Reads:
**9:59**
